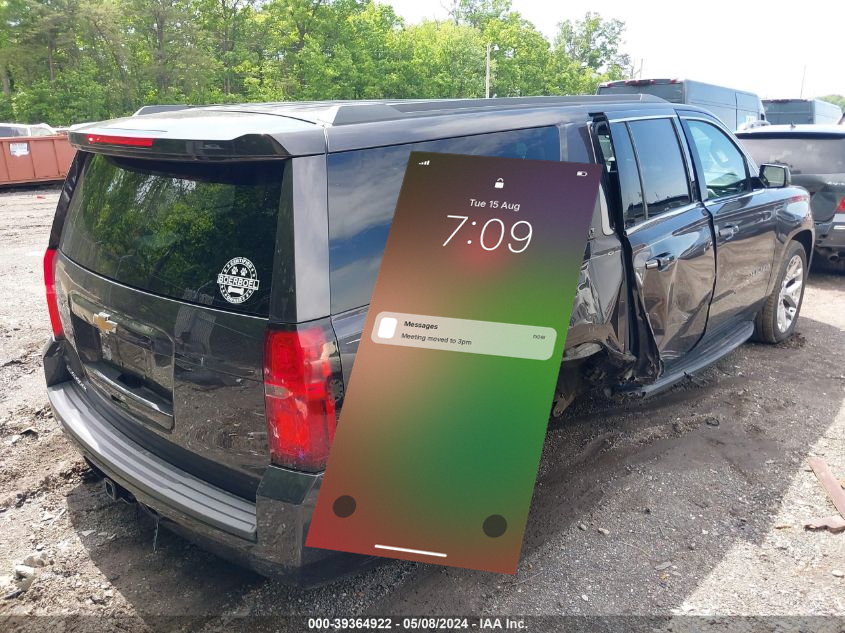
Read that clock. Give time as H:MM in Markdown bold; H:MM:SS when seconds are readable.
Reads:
**7:09**
